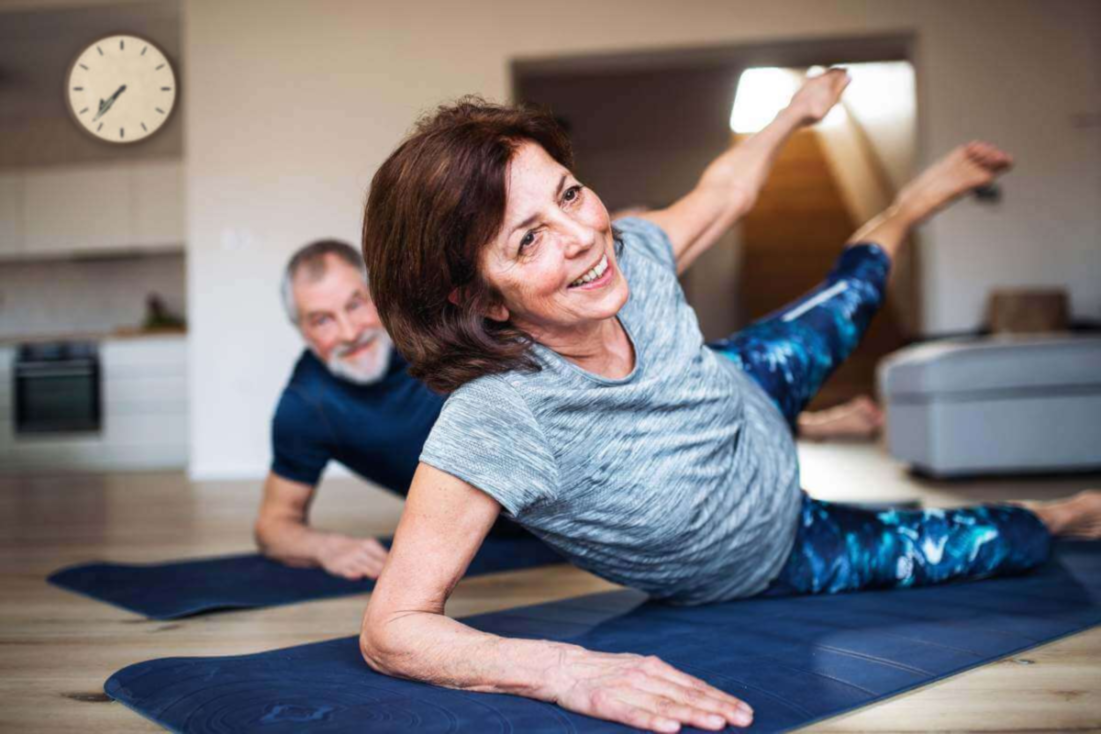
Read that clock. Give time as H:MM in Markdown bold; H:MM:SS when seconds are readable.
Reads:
**7:37**
